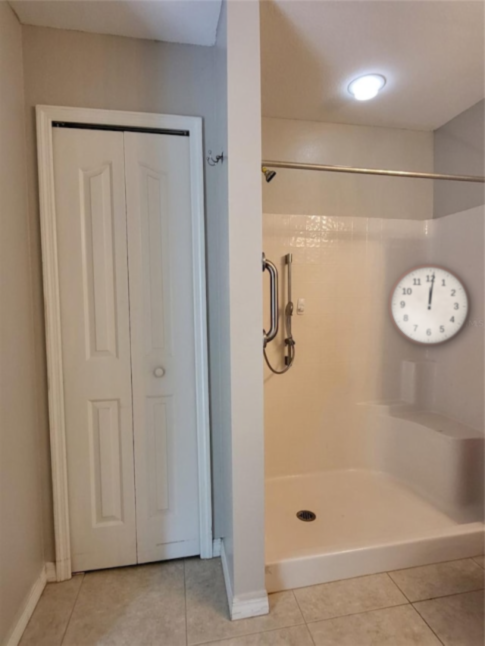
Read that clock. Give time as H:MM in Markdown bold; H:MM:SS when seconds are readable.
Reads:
**12:01**
